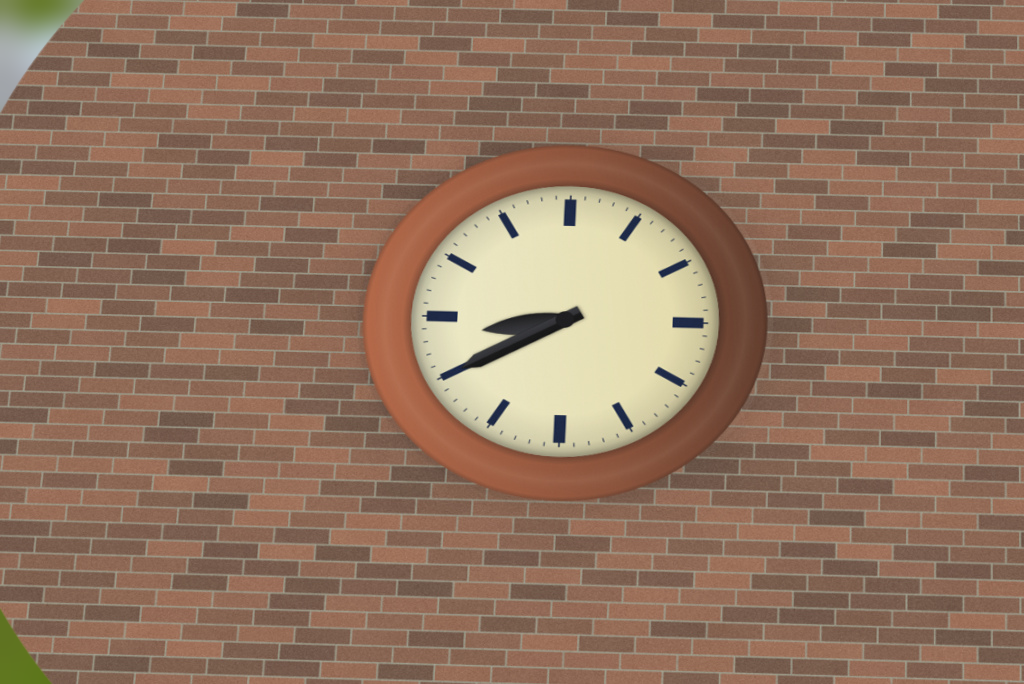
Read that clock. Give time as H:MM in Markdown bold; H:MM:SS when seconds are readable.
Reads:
**8:40**
